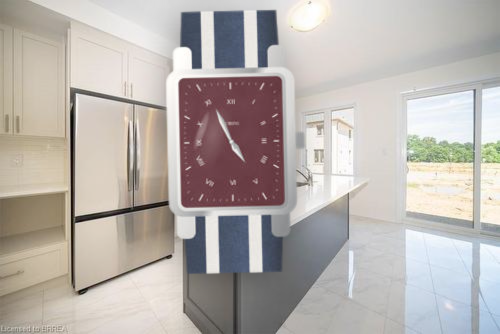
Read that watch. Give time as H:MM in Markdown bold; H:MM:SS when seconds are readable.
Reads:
**4:56**
